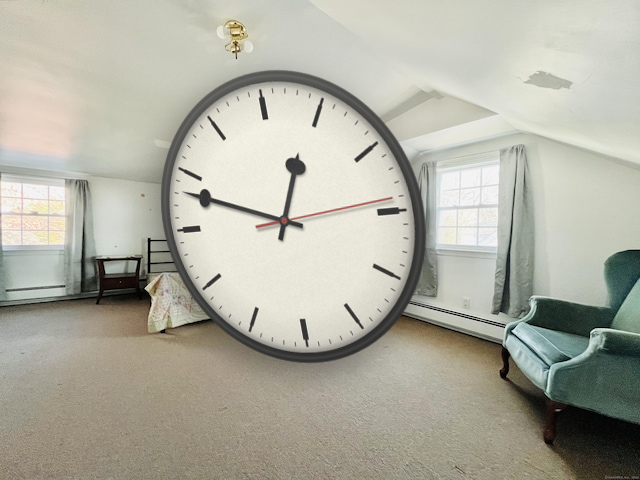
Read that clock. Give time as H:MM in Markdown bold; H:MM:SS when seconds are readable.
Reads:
**12:48:14**
